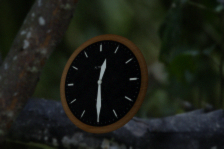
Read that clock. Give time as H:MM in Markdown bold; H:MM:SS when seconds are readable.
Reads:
**12:30**
